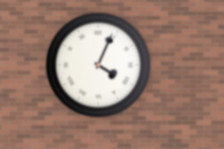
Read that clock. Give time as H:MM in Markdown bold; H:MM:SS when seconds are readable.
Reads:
**4:04**
